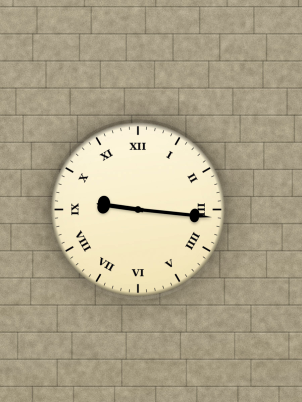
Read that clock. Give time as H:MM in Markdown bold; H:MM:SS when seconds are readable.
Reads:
**9:16**
